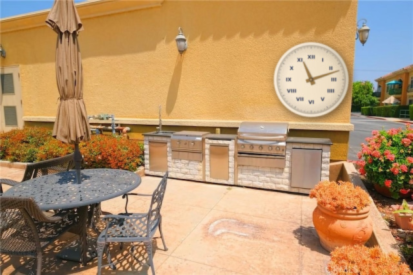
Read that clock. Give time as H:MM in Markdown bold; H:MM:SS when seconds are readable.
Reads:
**11:12**
